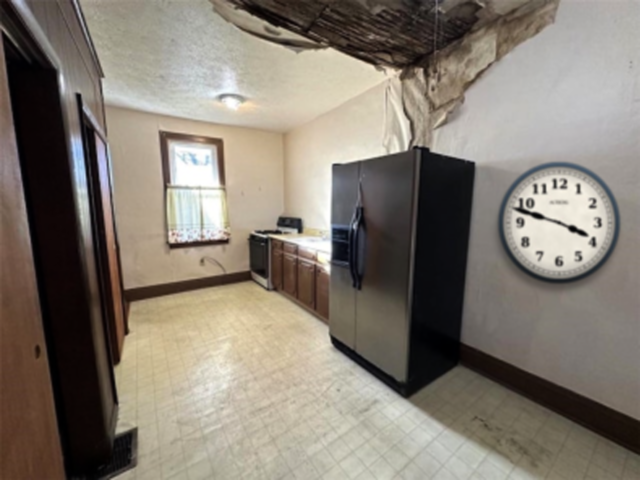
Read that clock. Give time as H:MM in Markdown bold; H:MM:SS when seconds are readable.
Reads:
**3:48**
